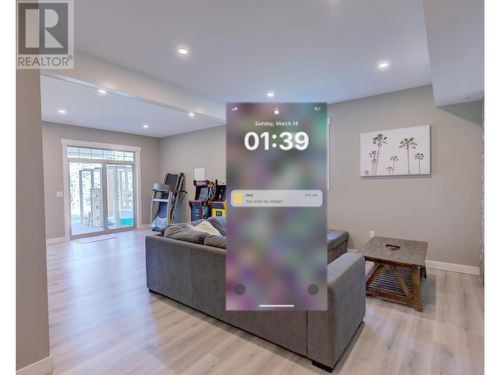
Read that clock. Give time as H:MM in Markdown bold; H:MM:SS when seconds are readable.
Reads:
**1:39**
